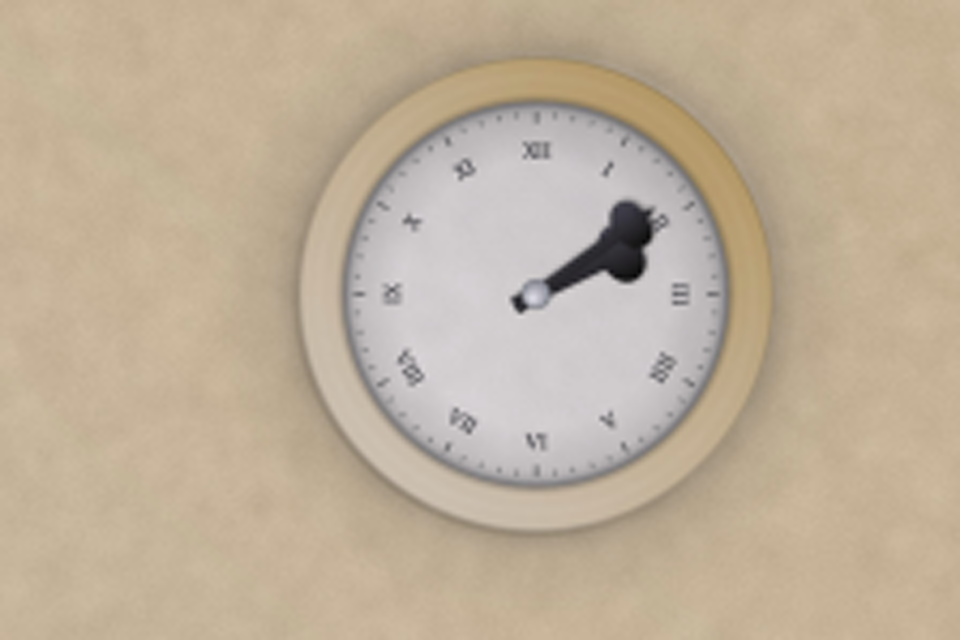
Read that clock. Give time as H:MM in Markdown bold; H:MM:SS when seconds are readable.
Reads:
**2:09**
